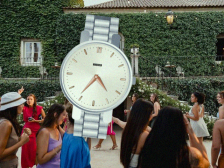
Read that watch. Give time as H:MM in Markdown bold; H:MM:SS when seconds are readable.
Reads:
**4:36**
